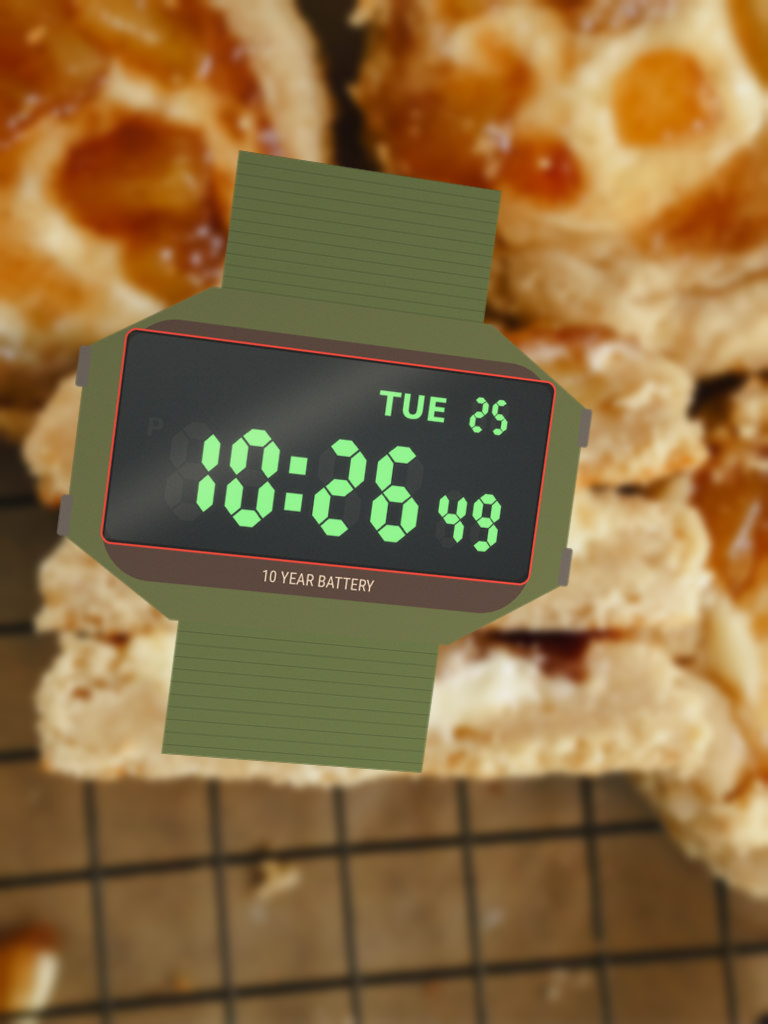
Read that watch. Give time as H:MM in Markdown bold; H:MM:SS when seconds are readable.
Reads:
**10:26:49**
